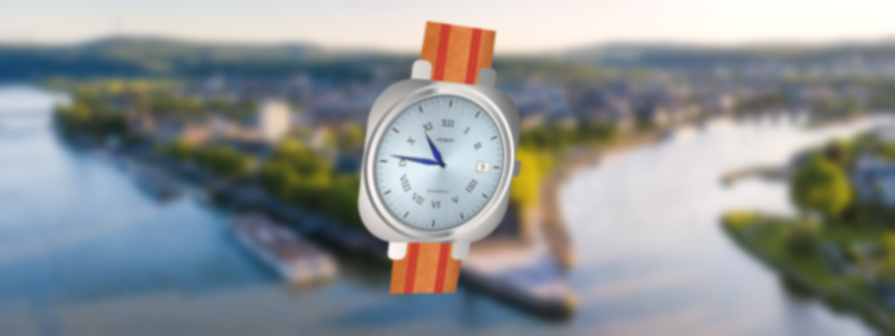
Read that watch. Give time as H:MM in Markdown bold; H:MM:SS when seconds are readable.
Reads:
**10:46**
